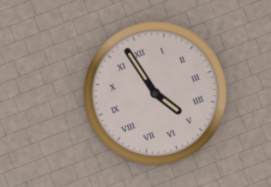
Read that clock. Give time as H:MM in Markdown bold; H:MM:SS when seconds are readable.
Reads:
**4:58**
